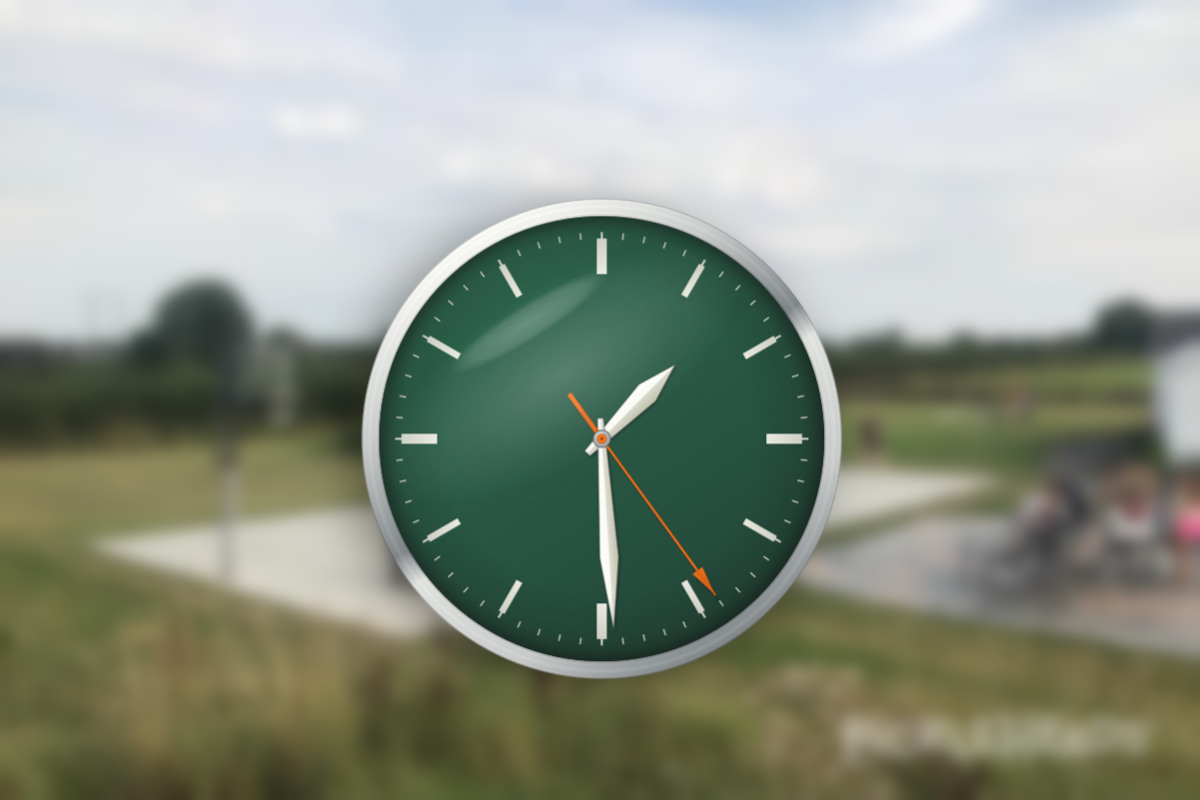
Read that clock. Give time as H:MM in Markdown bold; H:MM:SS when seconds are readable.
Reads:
**1:29:24**
